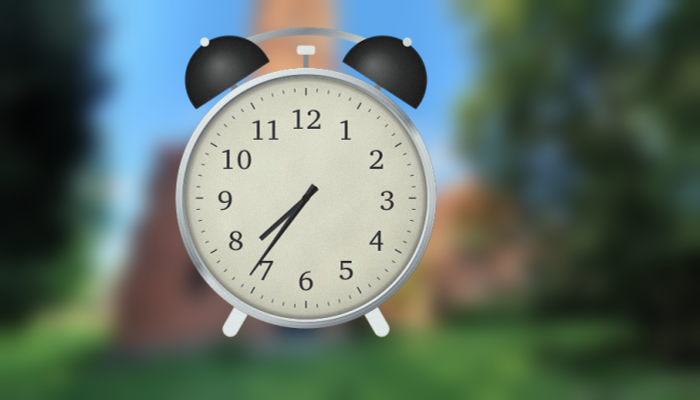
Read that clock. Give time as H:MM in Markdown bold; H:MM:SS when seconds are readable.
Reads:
**7:36**
